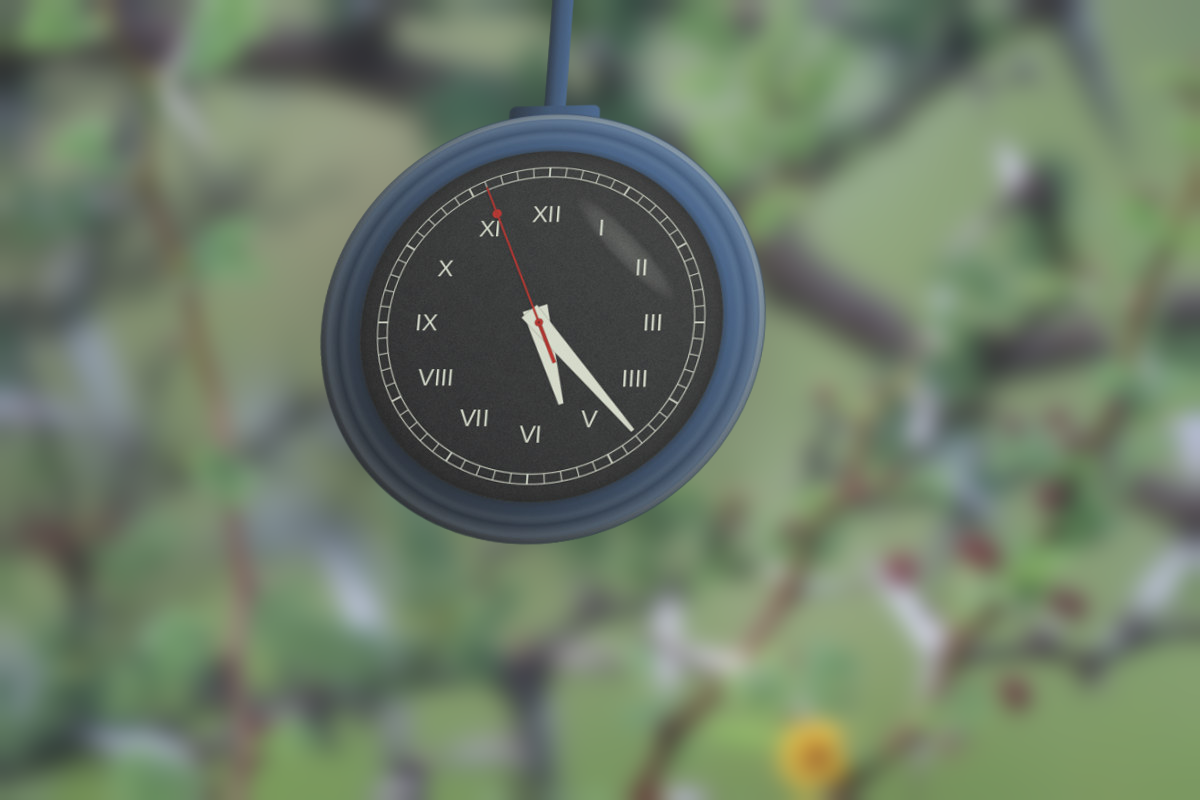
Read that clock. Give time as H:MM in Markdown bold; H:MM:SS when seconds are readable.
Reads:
**5:22:56**
